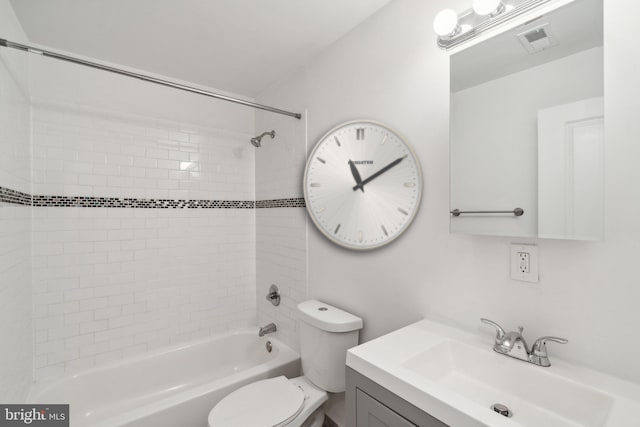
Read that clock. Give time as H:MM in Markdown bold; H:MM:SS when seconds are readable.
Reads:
**11:10**
